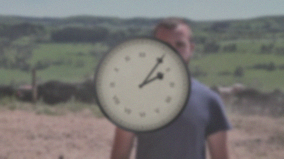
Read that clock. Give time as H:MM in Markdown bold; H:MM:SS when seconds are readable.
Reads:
**2:06**
